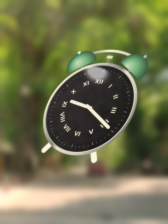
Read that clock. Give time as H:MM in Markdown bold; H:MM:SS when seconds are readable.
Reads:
**9:20**
